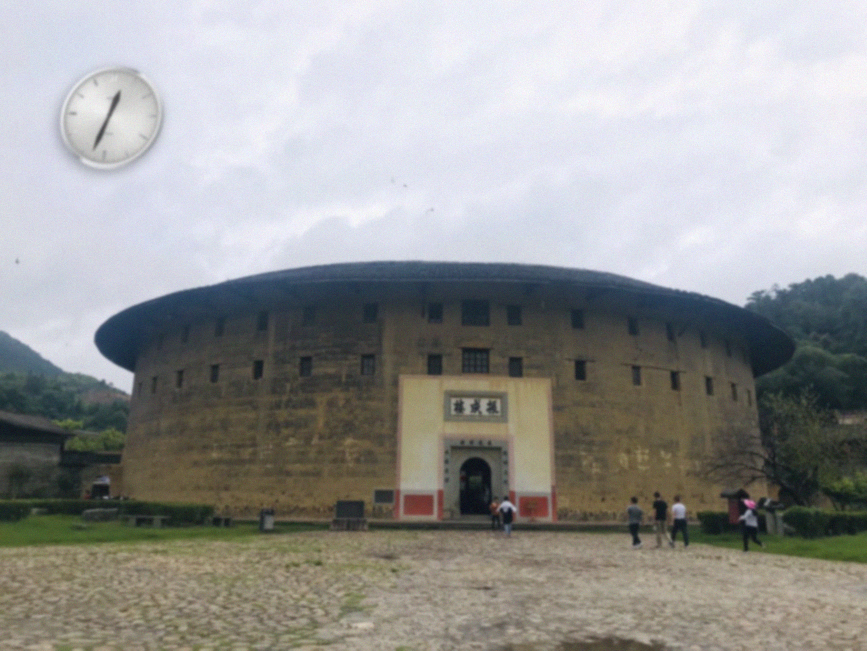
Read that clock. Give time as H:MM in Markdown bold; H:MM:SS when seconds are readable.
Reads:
**12:33**
